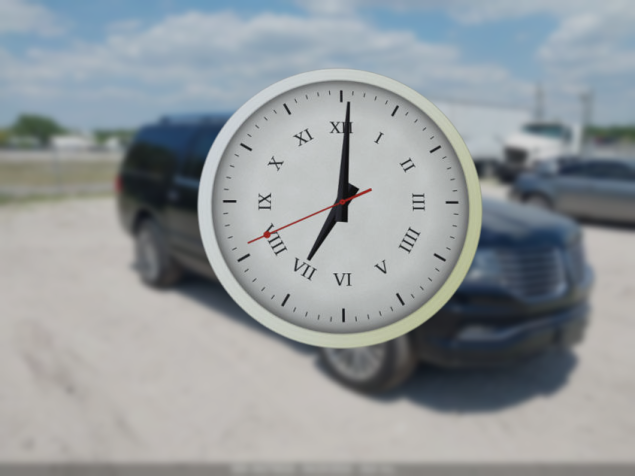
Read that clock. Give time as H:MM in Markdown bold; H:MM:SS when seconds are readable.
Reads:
**7:00:41**
